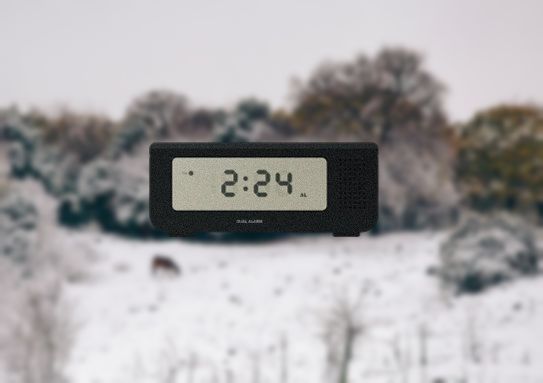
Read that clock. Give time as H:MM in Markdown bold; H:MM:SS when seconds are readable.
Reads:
**2:24**
